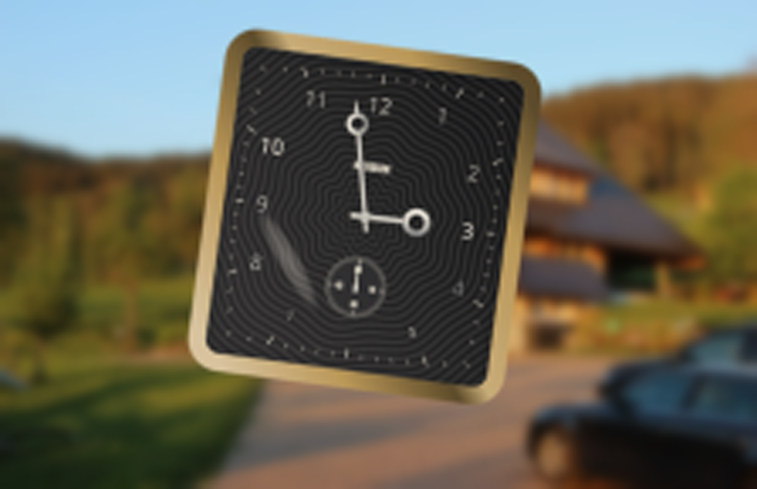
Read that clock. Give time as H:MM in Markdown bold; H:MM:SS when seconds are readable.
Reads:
**2:58**
